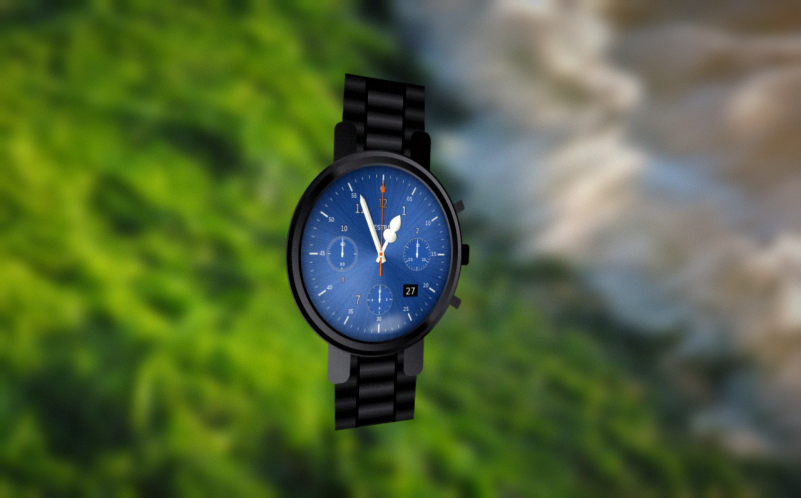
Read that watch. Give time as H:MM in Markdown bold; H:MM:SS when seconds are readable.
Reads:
**12:56**
